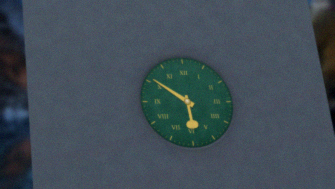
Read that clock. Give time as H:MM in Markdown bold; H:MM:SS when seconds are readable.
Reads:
**5:51**
